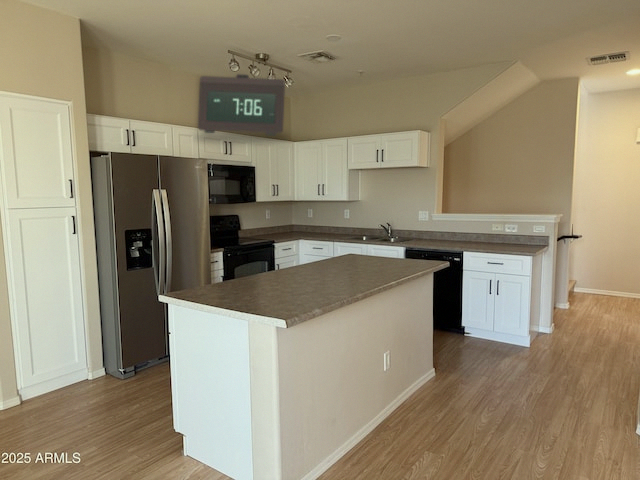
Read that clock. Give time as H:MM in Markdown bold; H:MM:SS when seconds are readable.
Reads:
**7:06**
